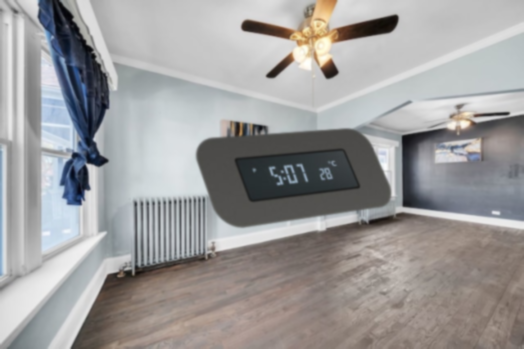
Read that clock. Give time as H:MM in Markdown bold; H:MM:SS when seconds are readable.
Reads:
**5:07**
